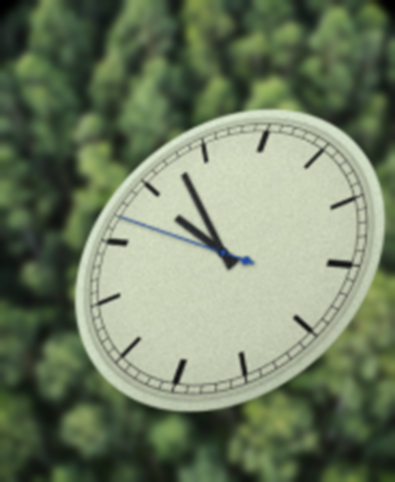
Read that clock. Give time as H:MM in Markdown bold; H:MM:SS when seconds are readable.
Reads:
**9:52:47**
